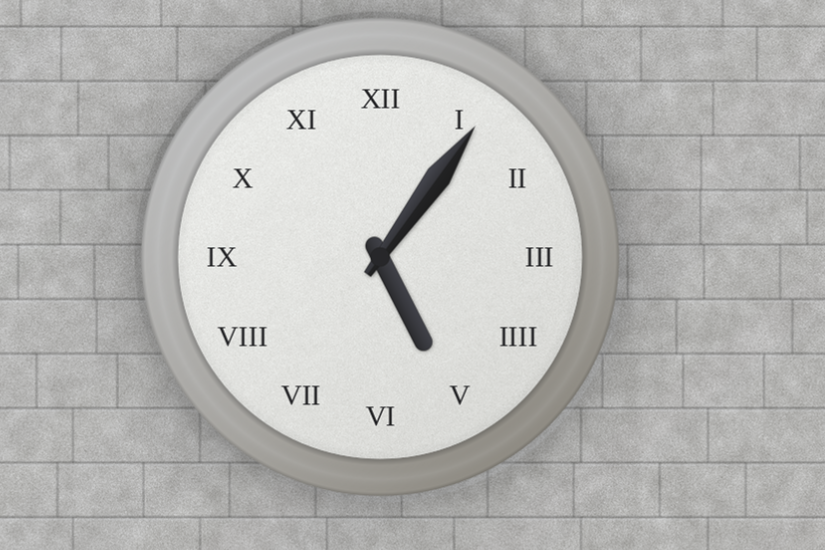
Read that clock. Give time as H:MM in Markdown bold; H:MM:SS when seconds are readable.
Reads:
**5:06**
